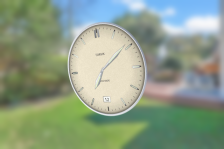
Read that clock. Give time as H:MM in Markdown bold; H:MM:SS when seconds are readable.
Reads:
**7:09**
